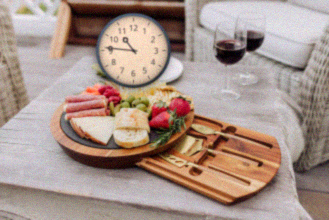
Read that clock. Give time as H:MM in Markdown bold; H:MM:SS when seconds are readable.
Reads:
**10:46**
